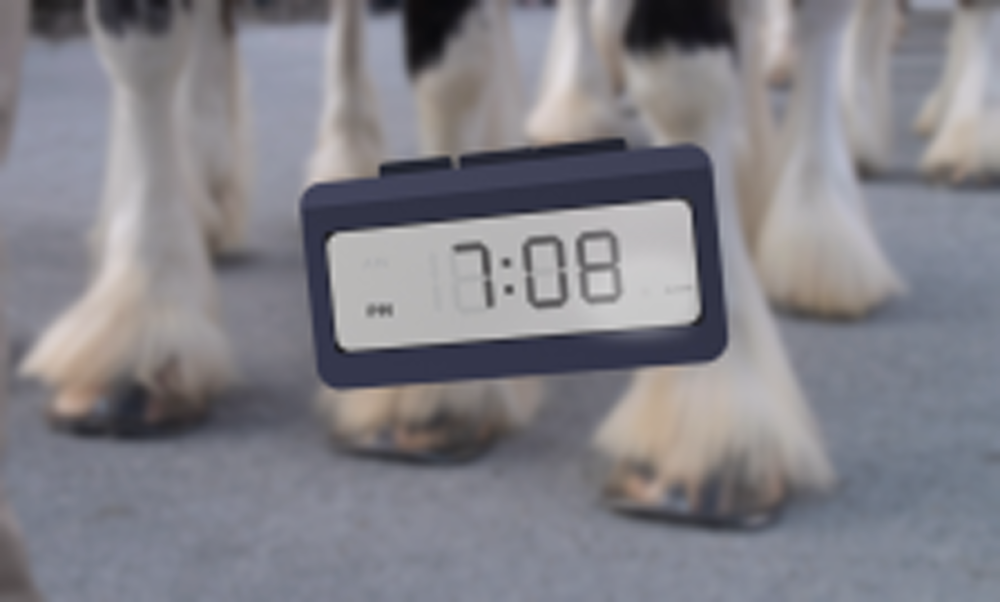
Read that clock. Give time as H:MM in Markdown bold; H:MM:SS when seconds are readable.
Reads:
**7:08**
